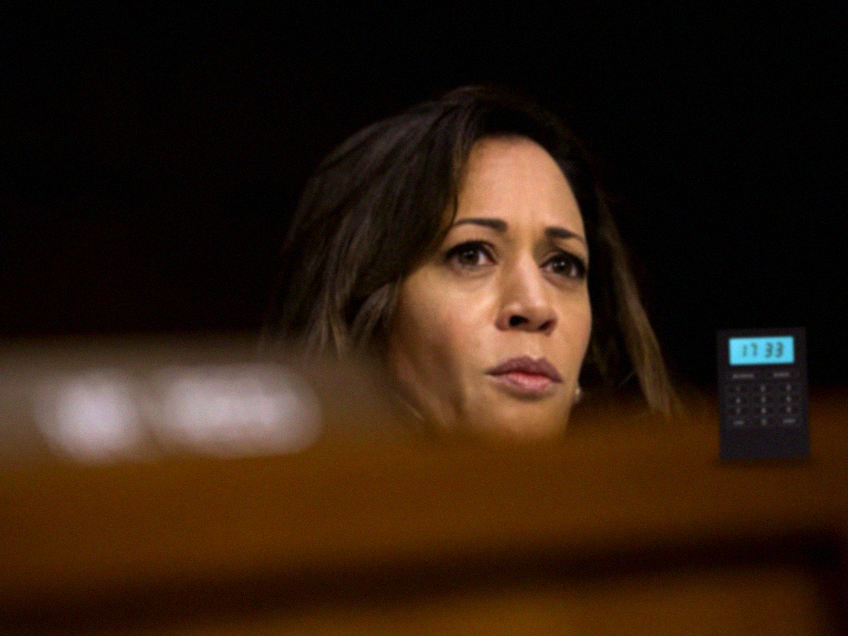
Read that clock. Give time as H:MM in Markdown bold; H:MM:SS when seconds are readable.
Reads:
**17:33**
